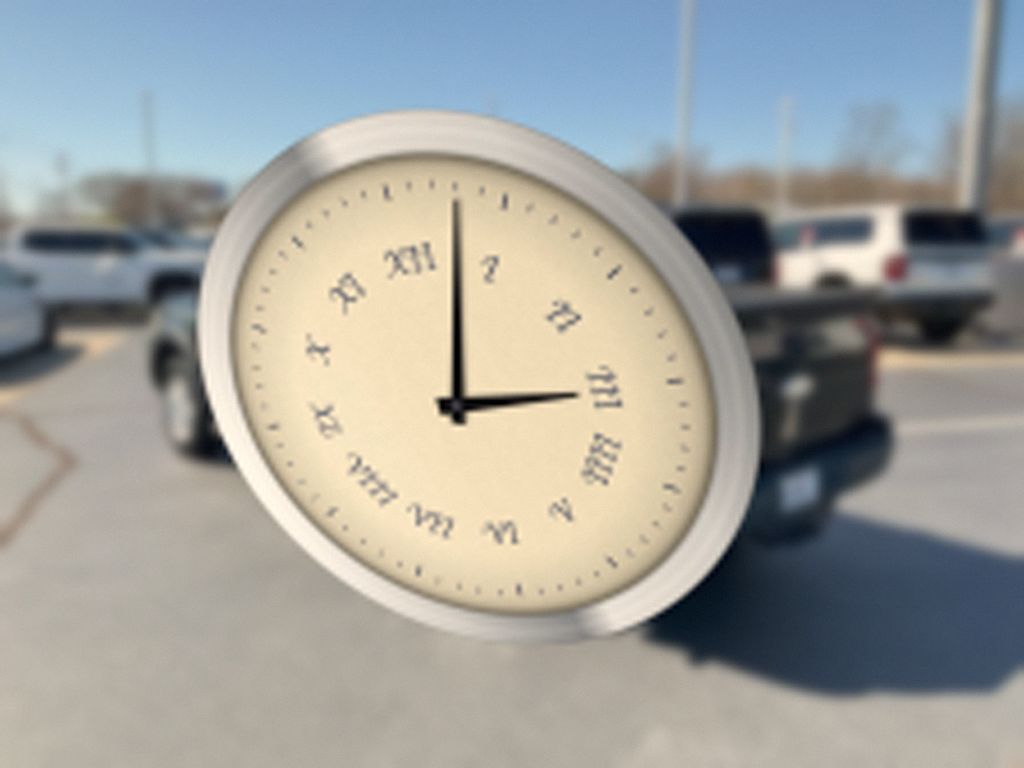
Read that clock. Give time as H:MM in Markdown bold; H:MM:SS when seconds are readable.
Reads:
**3:03**
